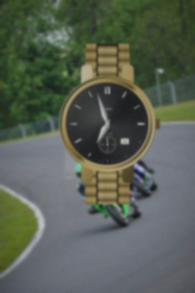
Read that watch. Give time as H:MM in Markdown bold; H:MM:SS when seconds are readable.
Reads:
**6:57**
